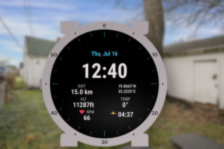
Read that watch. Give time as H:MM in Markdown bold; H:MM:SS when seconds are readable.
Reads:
**12:40**
